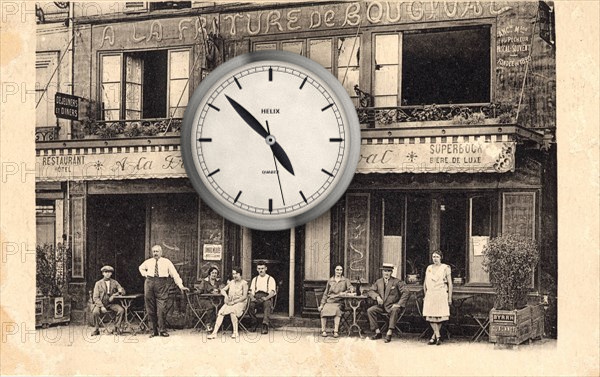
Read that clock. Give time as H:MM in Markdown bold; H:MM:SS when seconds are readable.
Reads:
**4:52:28**
